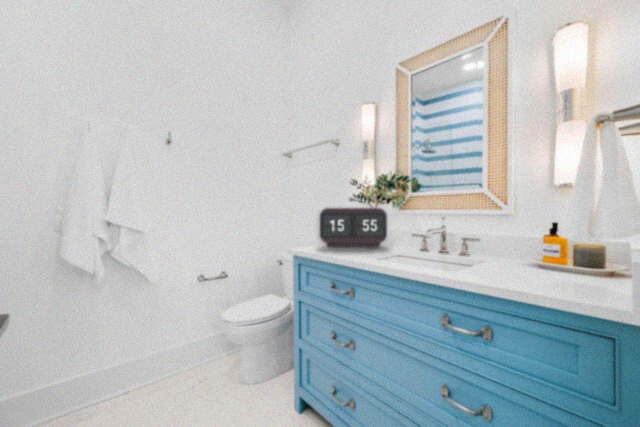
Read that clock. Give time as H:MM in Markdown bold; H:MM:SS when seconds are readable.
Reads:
**15:55**
